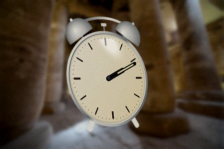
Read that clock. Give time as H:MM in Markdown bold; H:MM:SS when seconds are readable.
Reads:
**2:11**
